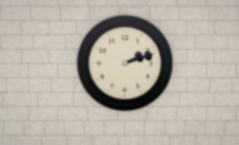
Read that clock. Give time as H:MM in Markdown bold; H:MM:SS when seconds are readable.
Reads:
**2:12**
